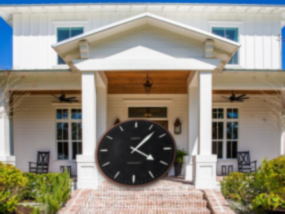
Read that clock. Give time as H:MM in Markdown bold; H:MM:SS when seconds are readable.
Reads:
**4:07**
